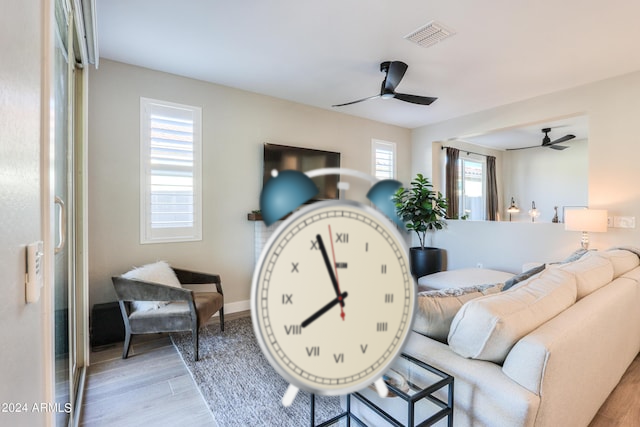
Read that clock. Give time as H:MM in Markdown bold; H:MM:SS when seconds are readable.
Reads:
**7:55:58**
